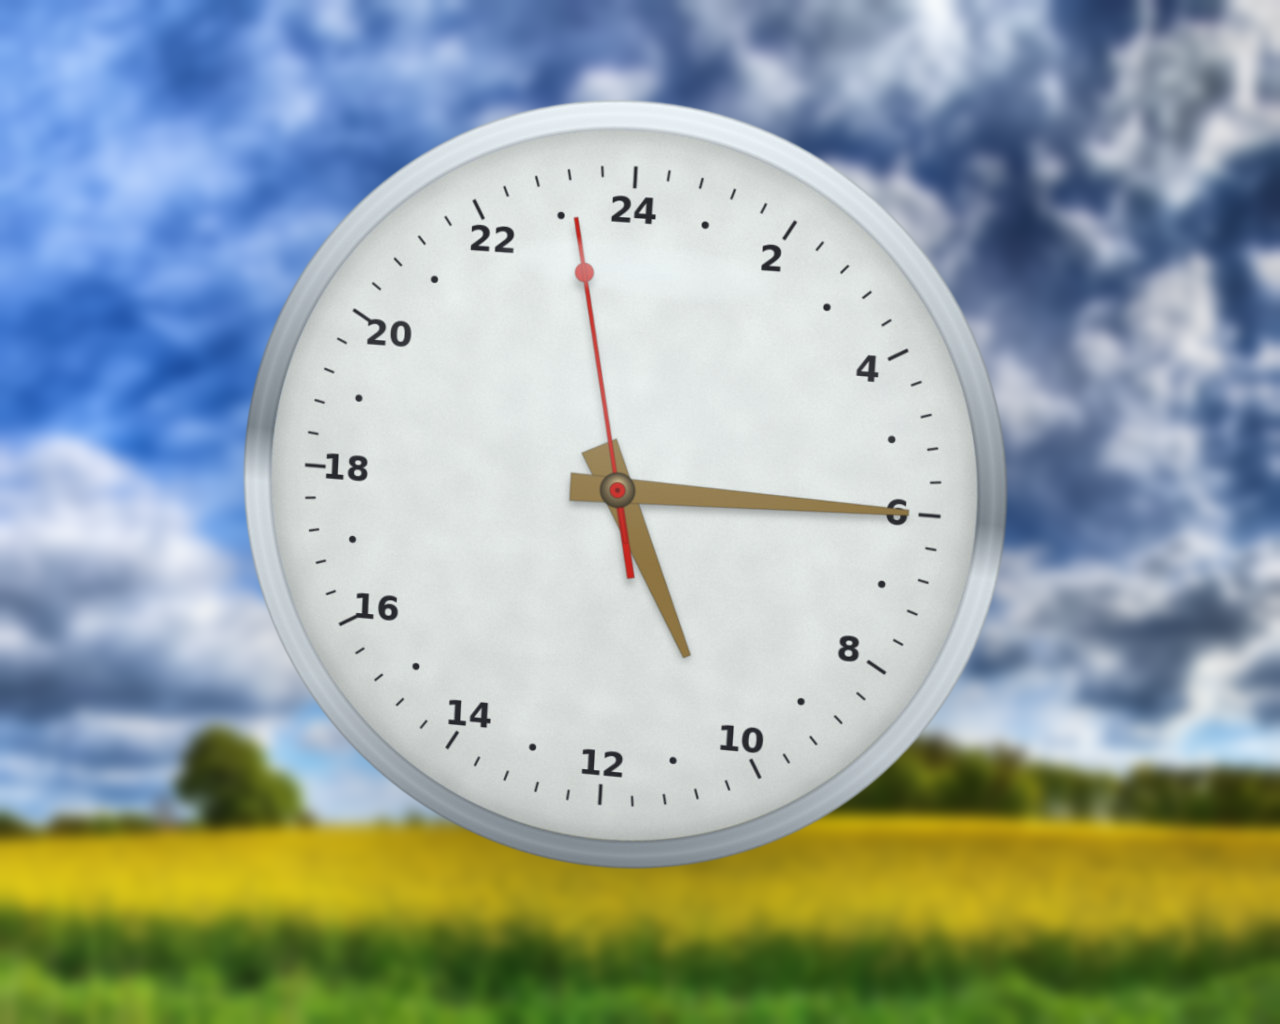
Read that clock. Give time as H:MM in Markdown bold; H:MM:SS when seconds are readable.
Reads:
**10:14:58**
